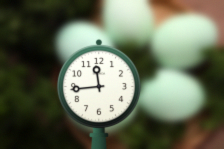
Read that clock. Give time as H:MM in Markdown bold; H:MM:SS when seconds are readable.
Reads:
**11:44**
